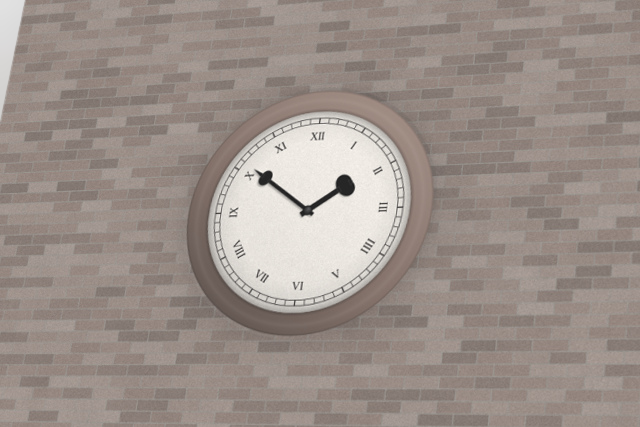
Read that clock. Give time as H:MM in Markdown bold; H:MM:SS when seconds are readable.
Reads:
**1:51**
